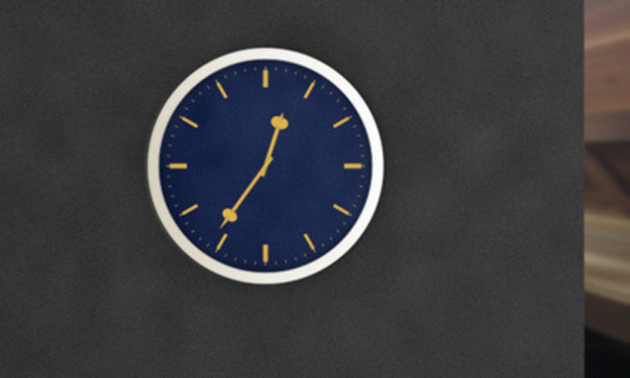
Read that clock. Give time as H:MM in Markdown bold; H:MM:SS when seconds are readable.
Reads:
**12:36**
